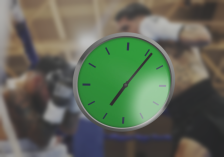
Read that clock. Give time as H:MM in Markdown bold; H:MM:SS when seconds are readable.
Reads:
**7:06**
